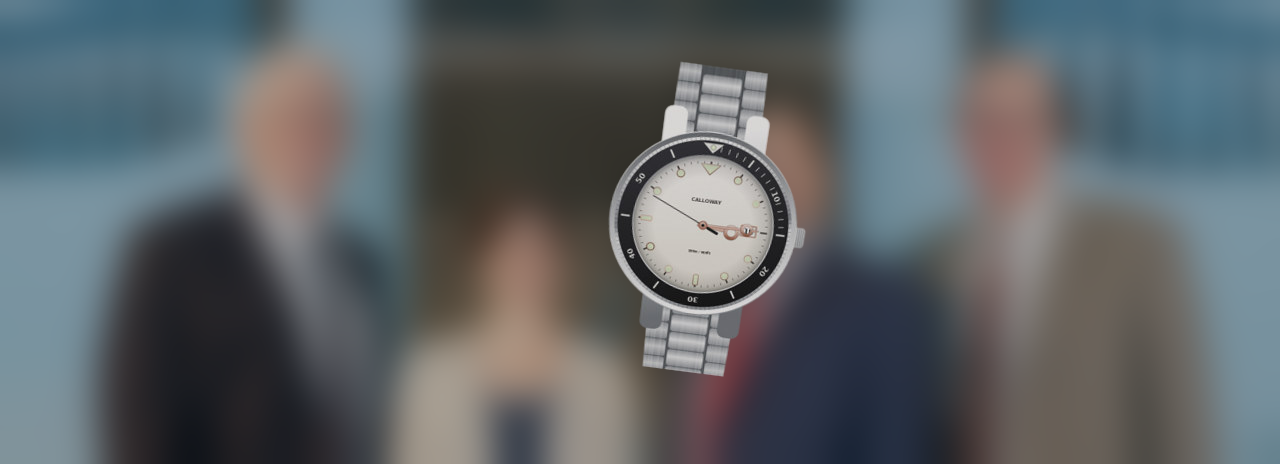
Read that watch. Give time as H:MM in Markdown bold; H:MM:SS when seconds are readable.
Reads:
**3:14:49**
